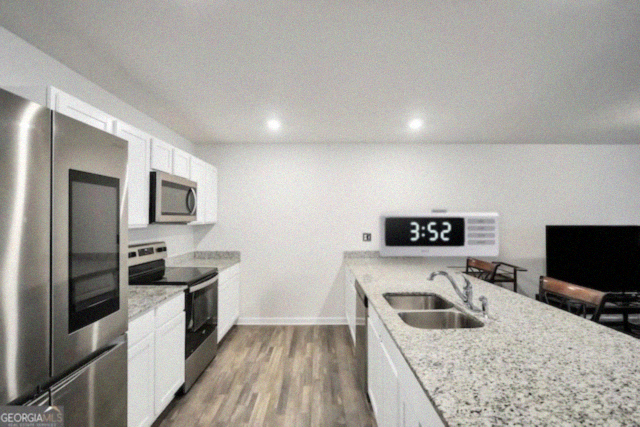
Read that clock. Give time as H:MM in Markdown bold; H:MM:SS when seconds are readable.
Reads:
**3:52**
